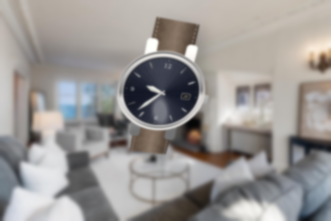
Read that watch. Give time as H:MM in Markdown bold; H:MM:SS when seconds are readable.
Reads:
**9:37**
